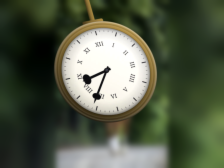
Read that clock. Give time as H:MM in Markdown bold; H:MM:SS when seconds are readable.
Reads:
**8:36**
